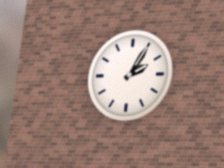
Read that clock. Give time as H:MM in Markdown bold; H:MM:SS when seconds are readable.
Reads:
**2:05**
